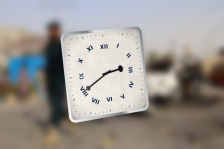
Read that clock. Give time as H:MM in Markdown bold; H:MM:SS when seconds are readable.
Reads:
**2:40**
